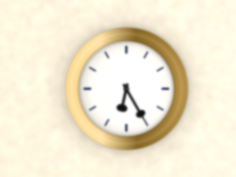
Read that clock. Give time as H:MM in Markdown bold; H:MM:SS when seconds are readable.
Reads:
**6:25**
